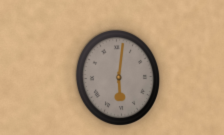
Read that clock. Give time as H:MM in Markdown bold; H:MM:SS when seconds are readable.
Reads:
**6:02**
